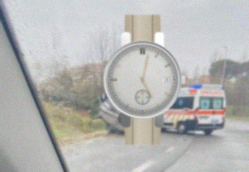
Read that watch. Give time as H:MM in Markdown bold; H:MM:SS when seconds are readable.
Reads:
**5:02**
